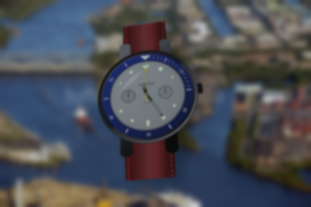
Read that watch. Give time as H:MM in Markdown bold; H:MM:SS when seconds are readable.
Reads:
**11:25**
